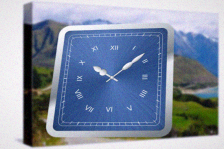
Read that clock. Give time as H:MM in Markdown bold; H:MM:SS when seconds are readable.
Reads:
**10:08**
